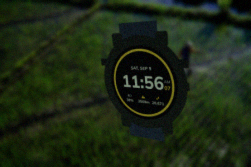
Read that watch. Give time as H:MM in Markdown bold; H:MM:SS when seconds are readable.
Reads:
**11:56**
